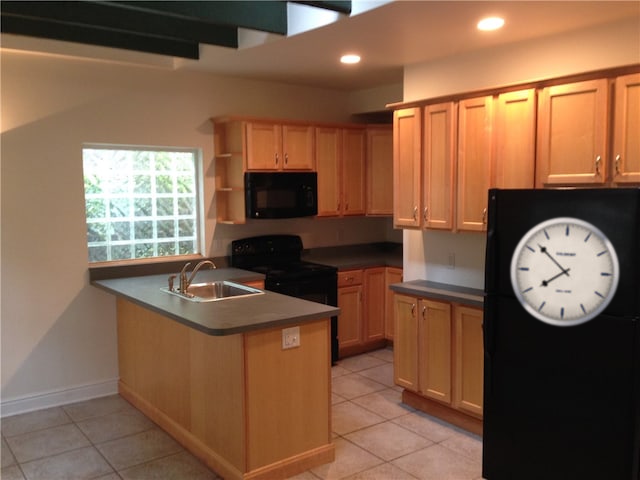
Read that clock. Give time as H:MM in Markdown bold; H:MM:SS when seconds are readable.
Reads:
**7:52**
